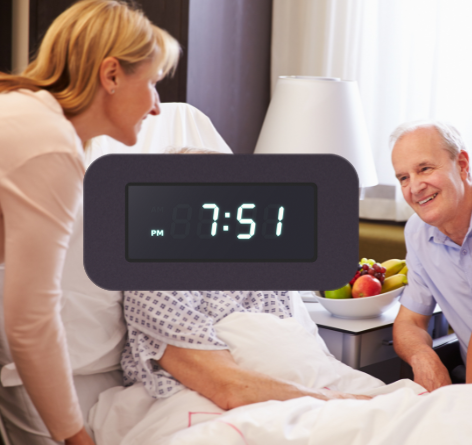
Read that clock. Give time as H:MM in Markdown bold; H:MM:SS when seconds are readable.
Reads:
**7:51**
